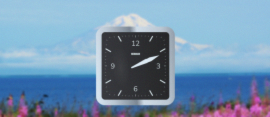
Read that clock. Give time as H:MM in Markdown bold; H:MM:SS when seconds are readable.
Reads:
**2:11**
